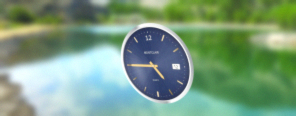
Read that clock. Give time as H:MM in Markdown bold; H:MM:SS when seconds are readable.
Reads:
**4:45**
